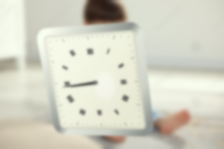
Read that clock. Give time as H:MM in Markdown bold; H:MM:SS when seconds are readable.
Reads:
**8:44**
